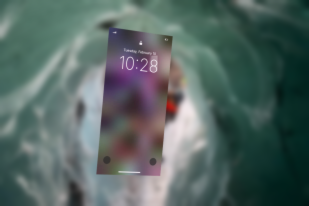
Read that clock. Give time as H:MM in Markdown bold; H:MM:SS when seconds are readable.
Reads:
**10:28**
